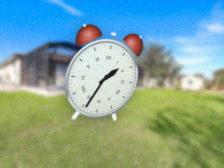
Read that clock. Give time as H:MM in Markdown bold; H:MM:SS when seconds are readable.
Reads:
**1:34**
